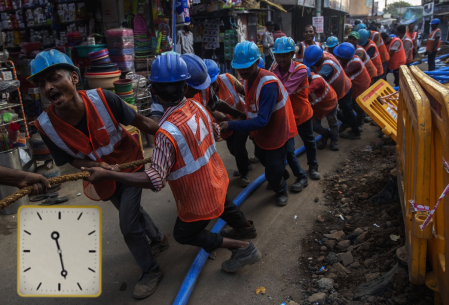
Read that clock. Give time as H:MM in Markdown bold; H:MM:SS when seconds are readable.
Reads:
**11:28**
